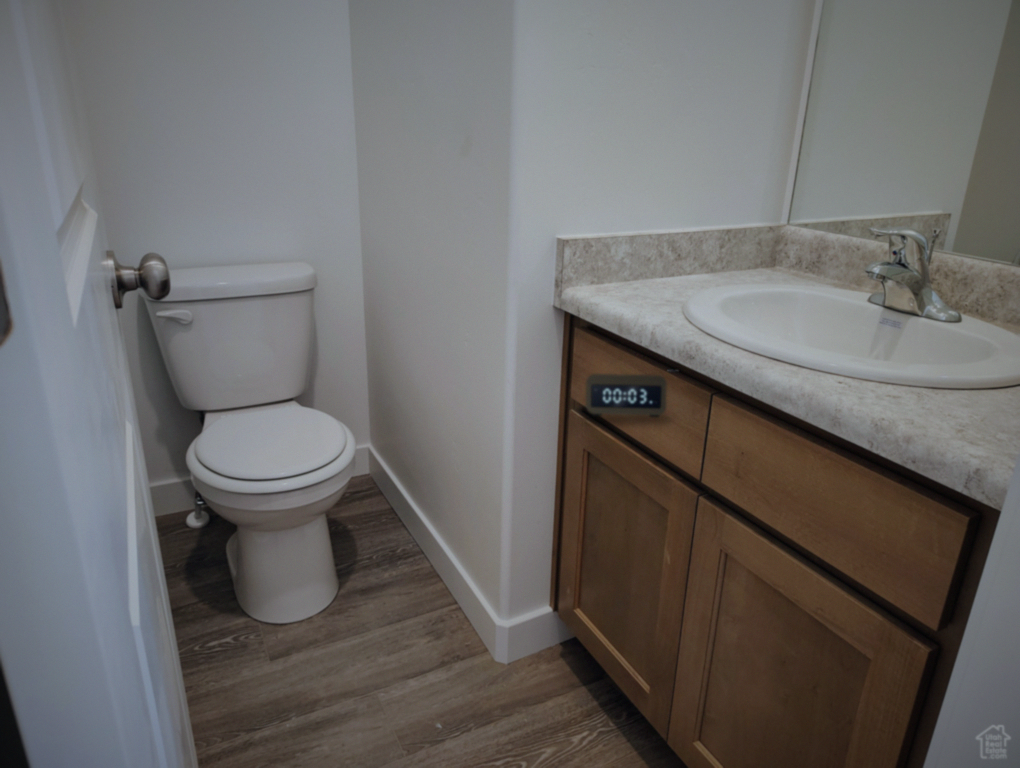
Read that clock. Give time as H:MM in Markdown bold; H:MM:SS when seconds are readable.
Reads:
**0:03**
